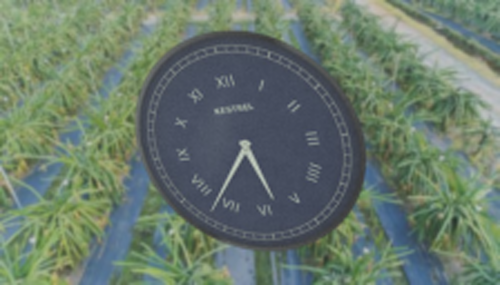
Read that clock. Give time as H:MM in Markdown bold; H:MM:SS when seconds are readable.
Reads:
**5:37**
